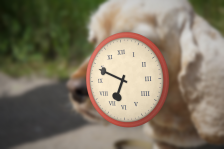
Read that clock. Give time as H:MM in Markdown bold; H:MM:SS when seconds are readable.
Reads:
**6:49**
